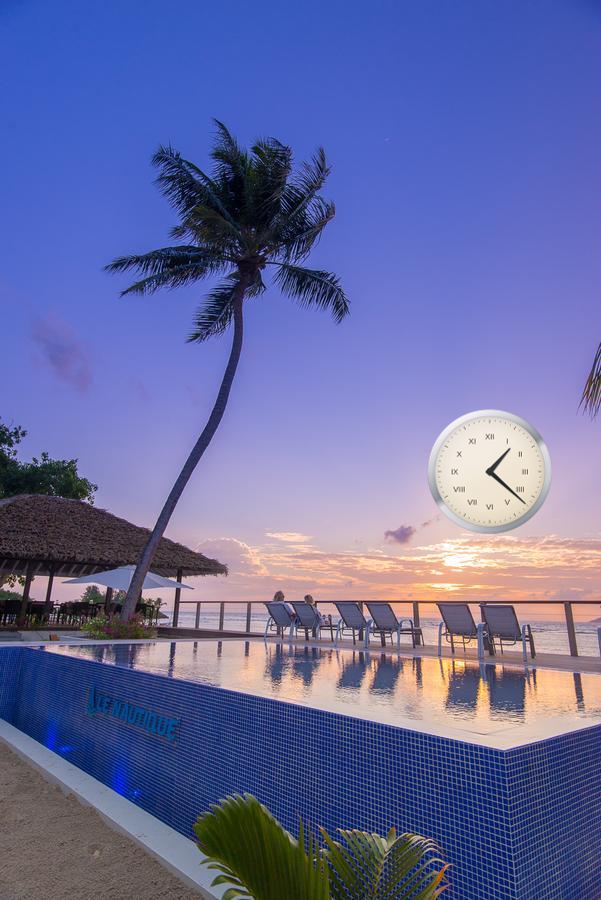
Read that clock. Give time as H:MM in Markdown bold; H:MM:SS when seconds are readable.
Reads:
**1:22**
